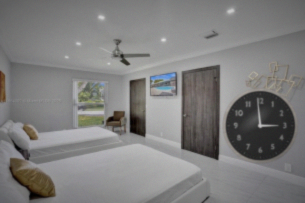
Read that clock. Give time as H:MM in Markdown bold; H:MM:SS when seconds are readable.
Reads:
**2:59**
